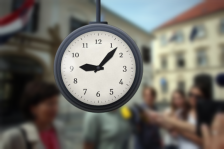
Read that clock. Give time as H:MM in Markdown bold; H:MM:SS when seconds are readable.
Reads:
**9:07**
